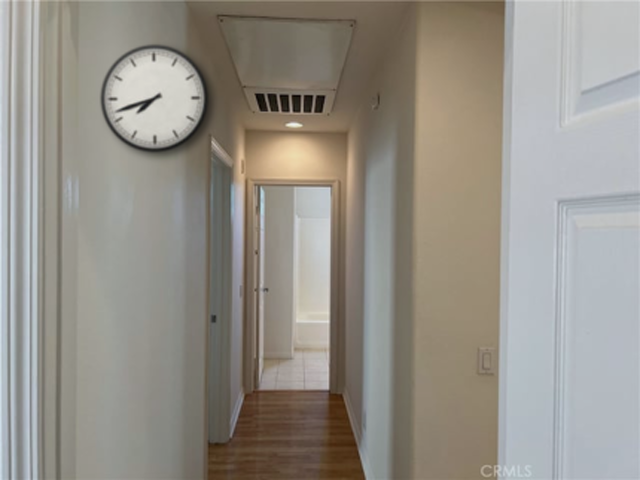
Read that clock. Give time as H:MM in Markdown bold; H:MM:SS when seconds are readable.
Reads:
**7:42**
